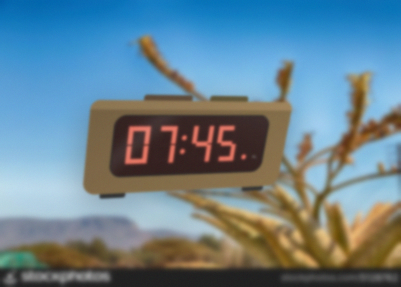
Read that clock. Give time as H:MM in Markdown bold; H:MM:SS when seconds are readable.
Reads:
**7:45**
